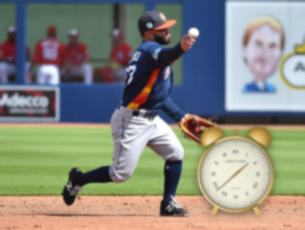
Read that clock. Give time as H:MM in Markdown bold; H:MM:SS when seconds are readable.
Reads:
**1:38**
